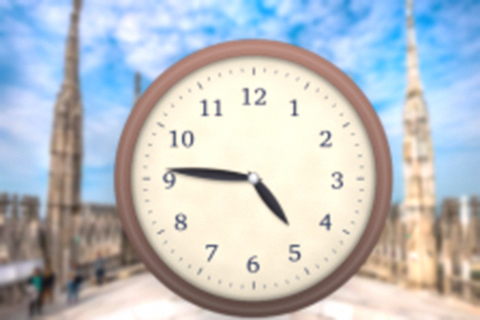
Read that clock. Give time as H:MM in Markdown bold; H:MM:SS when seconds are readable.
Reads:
**4:46**
